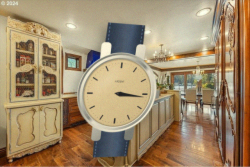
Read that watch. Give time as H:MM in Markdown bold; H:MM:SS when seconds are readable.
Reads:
**3:16**
